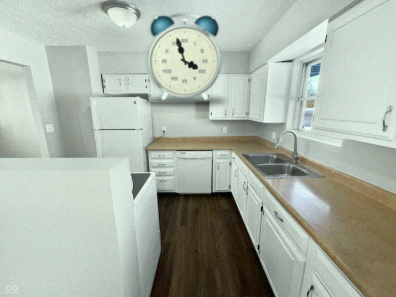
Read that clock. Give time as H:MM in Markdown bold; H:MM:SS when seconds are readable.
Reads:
**3:57**
